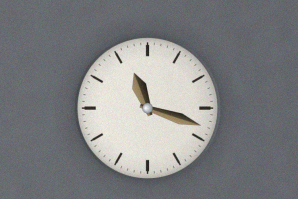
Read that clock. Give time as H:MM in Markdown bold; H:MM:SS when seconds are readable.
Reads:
**11:18**
